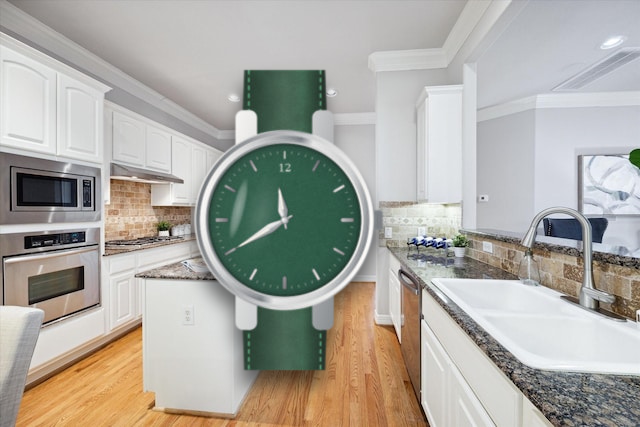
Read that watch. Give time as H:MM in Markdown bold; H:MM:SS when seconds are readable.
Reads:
**11:40**
